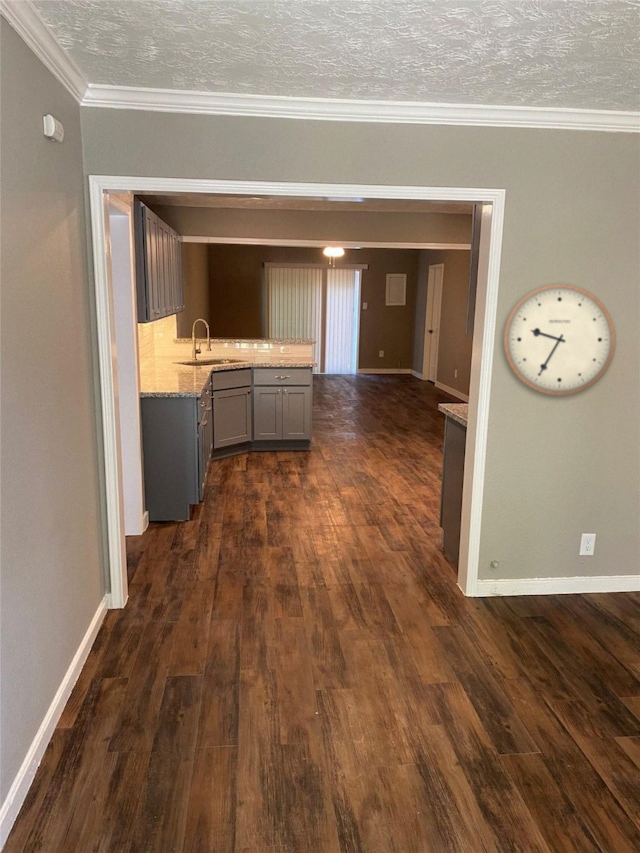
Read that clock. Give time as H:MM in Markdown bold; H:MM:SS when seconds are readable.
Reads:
**9:35**
